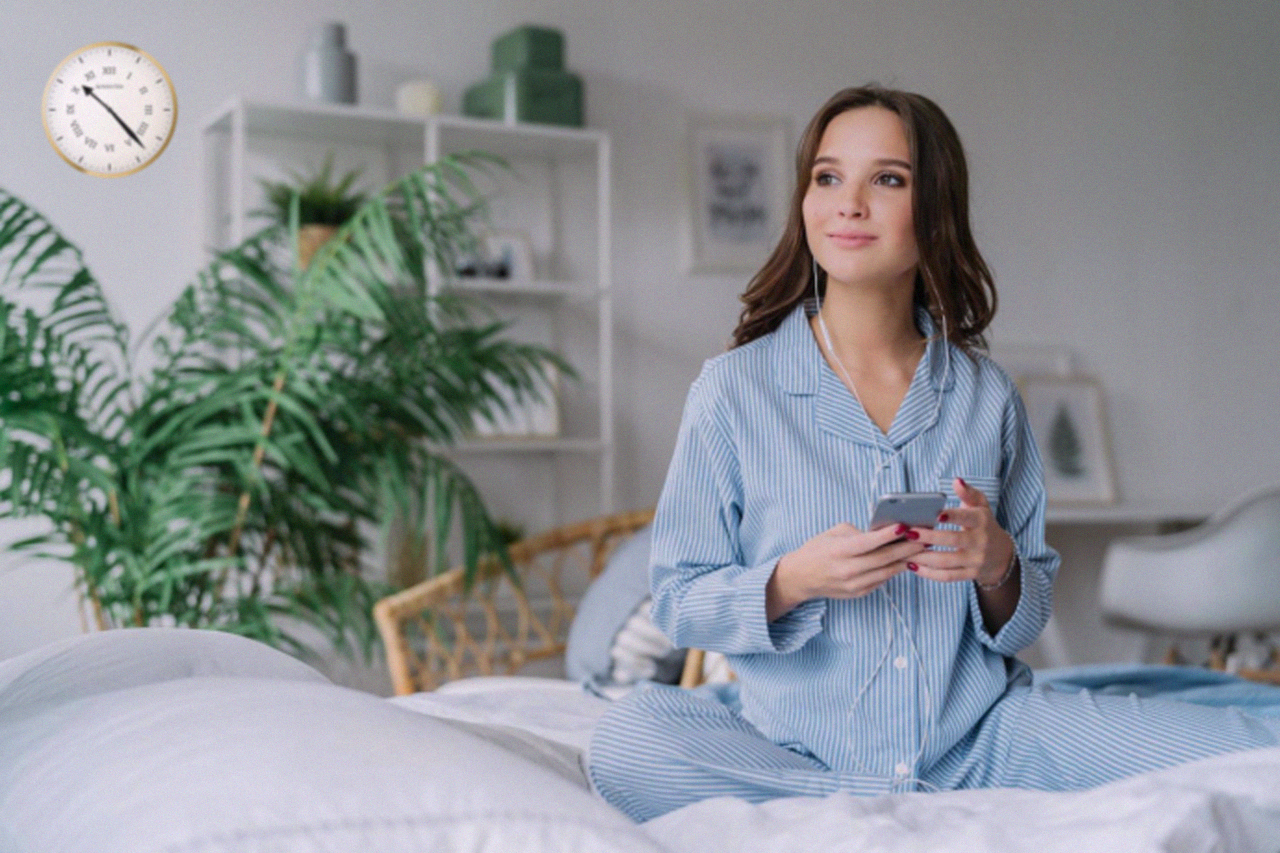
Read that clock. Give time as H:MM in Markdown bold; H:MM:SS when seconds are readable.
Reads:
**10:23**
